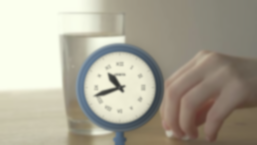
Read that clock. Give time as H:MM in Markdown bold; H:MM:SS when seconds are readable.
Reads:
**10:42**
